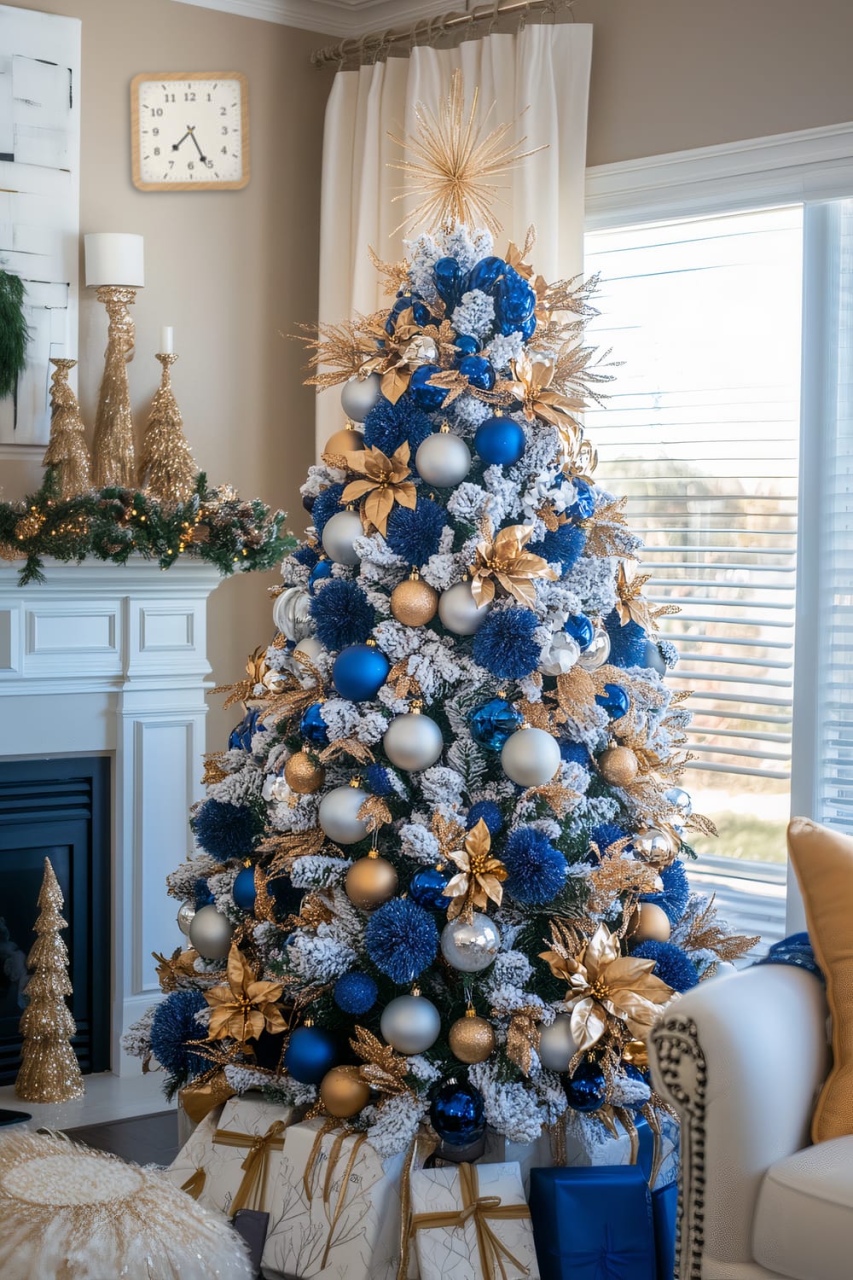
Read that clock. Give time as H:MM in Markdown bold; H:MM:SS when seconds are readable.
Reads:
**7:26**
